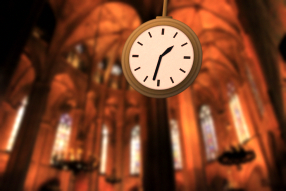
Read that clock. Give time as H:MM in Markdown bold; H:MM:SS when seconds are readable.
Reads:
**1:32**
